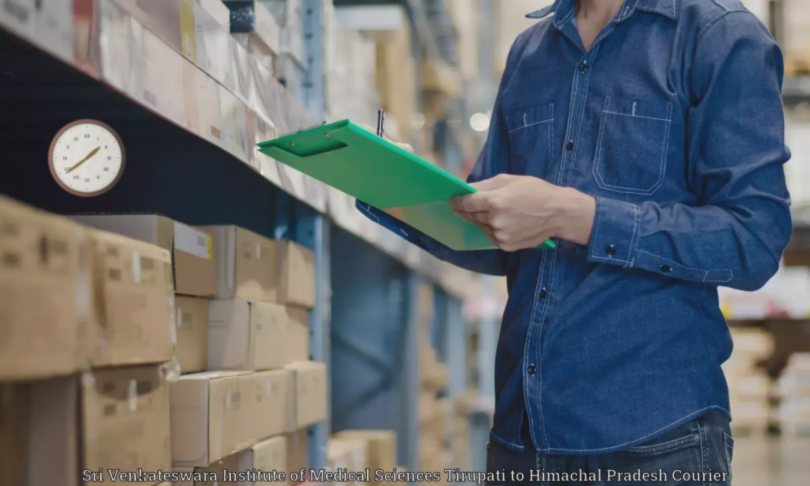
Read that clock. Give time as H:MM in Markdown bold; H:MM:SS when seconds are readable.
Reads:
**1:39**
